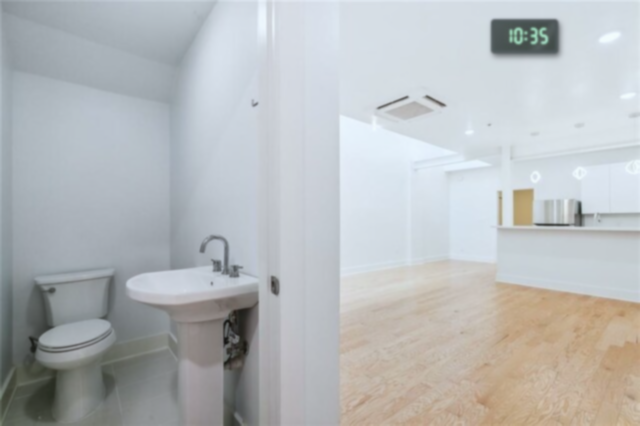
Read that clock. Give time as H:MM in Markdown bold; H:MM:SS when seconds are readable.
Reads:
**10:35**
